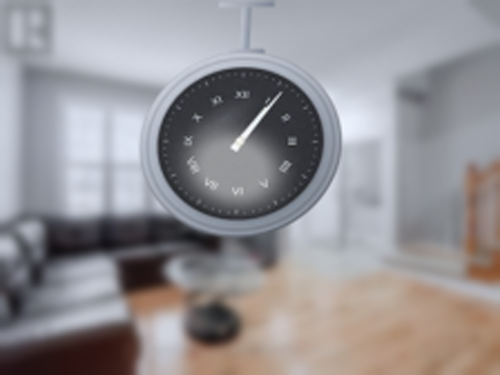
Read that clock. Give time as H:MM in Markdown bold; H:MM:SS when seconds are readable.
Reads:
**1:06**
